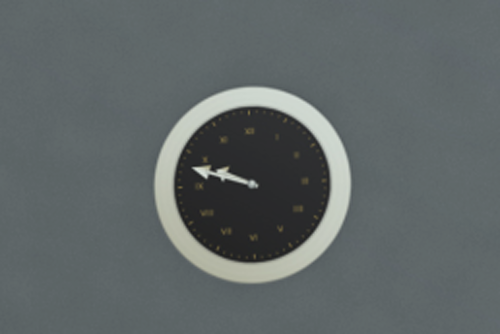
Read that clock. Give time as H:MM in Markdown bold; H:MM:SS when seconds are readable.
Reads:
**9:48**
